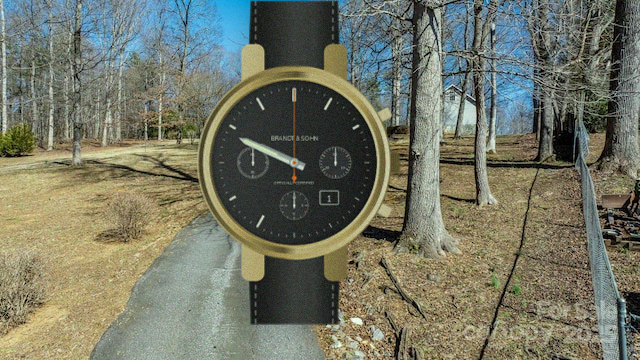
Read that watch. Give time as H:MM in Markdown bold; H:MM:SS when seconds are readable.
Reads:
**9:49**
